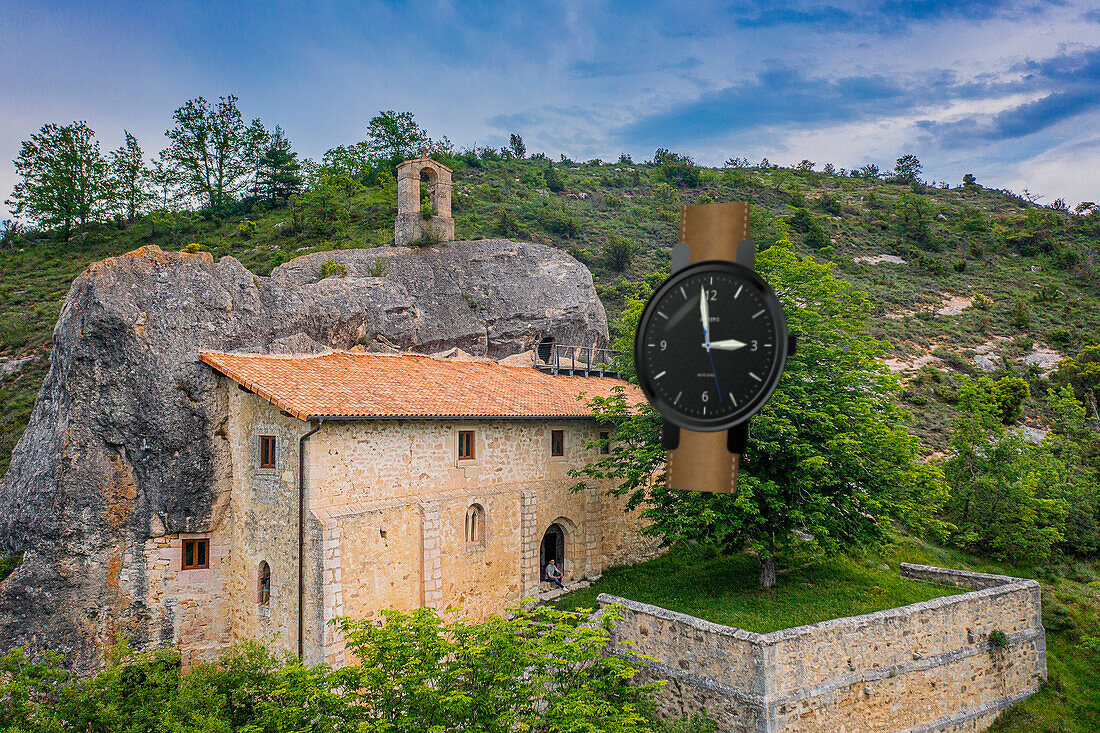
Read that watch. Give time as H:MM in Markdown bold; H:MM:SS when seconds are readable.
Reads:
**2:58:27**
